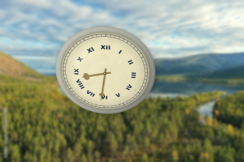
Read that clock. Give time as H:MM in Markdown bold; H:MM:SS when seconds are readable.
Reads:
**8:31**
